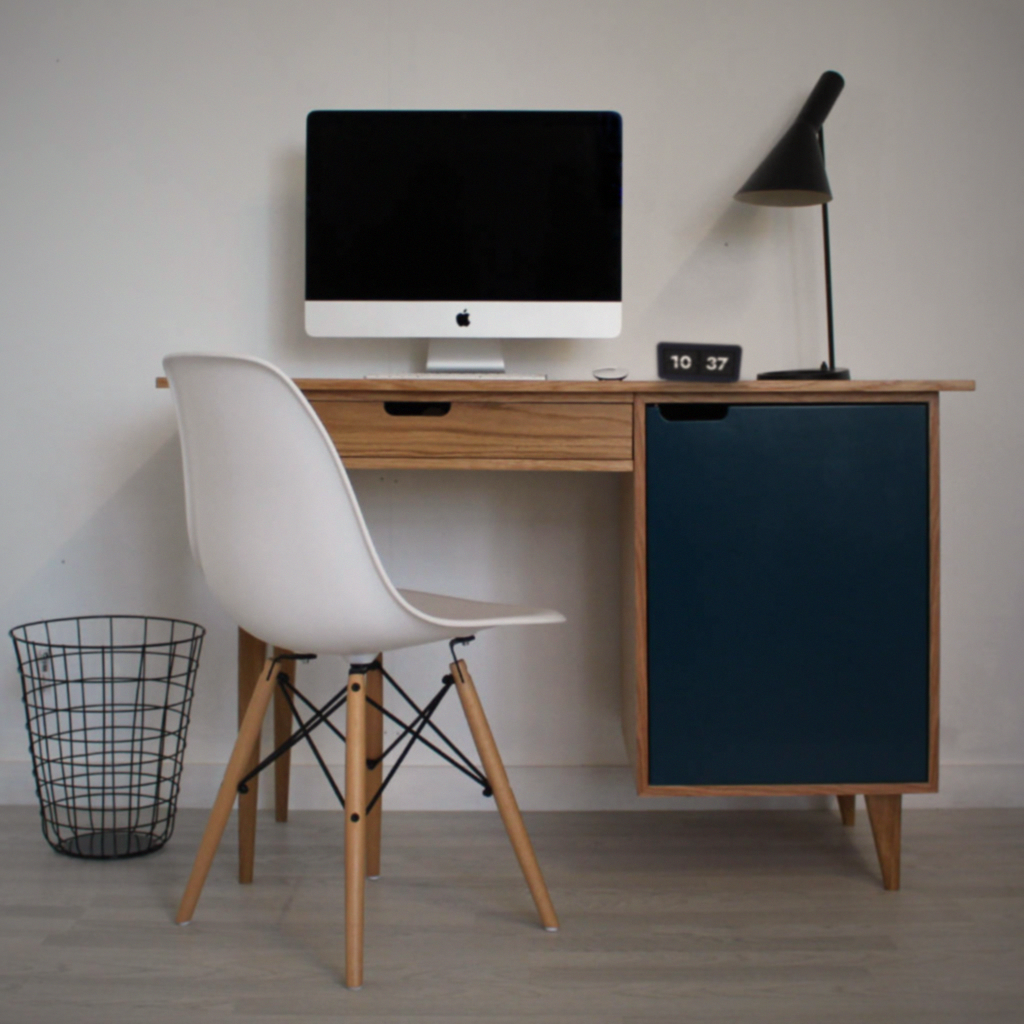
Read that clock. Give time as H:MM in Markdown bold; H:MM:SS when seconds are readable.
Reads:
**10:37**
